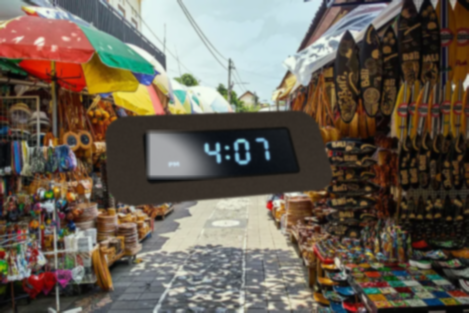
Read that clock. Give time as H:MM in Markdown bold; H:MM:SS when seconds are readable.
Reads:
**4:07**
